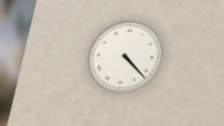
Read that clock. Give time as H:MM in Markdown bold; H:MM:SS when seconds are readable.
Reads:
**4:22**
